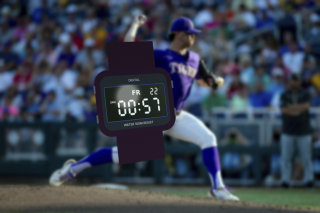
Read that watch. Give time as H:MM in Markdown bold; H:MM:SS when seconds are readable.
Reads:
**0:57**
